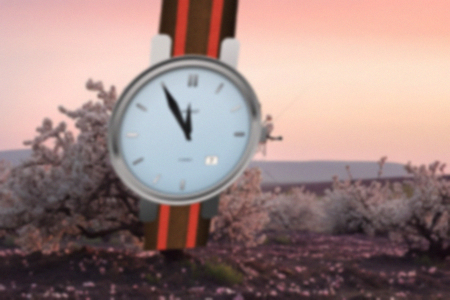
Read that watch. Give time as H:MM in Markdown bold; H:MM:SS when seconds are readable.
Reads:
**11:55**
